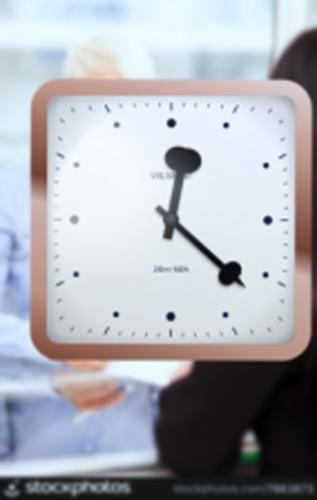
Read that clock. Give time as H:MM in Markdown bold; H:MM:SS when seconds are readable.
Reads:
**12:22**
